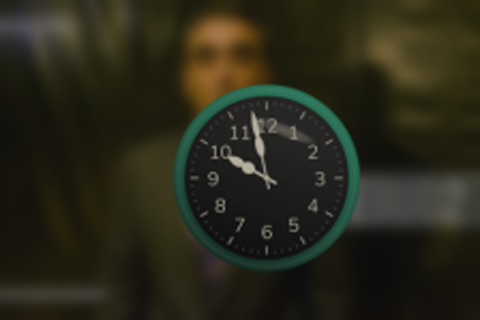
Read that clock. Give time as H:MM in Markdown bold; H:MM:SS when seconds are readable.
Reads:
**9:58**
